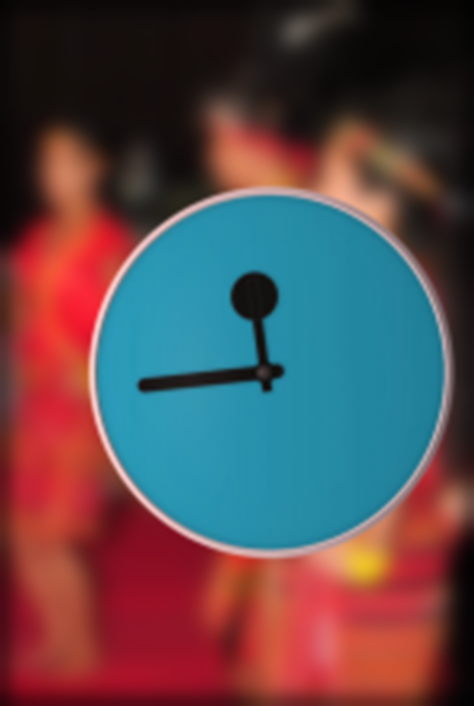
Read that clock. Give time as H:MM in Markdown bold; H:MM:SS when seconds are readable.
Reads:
**11:44**
